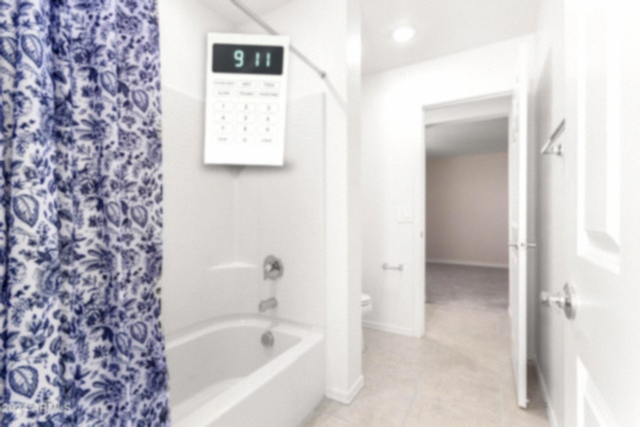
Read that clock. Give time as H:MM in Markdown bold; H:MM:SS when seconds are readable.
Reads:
**9:11**
